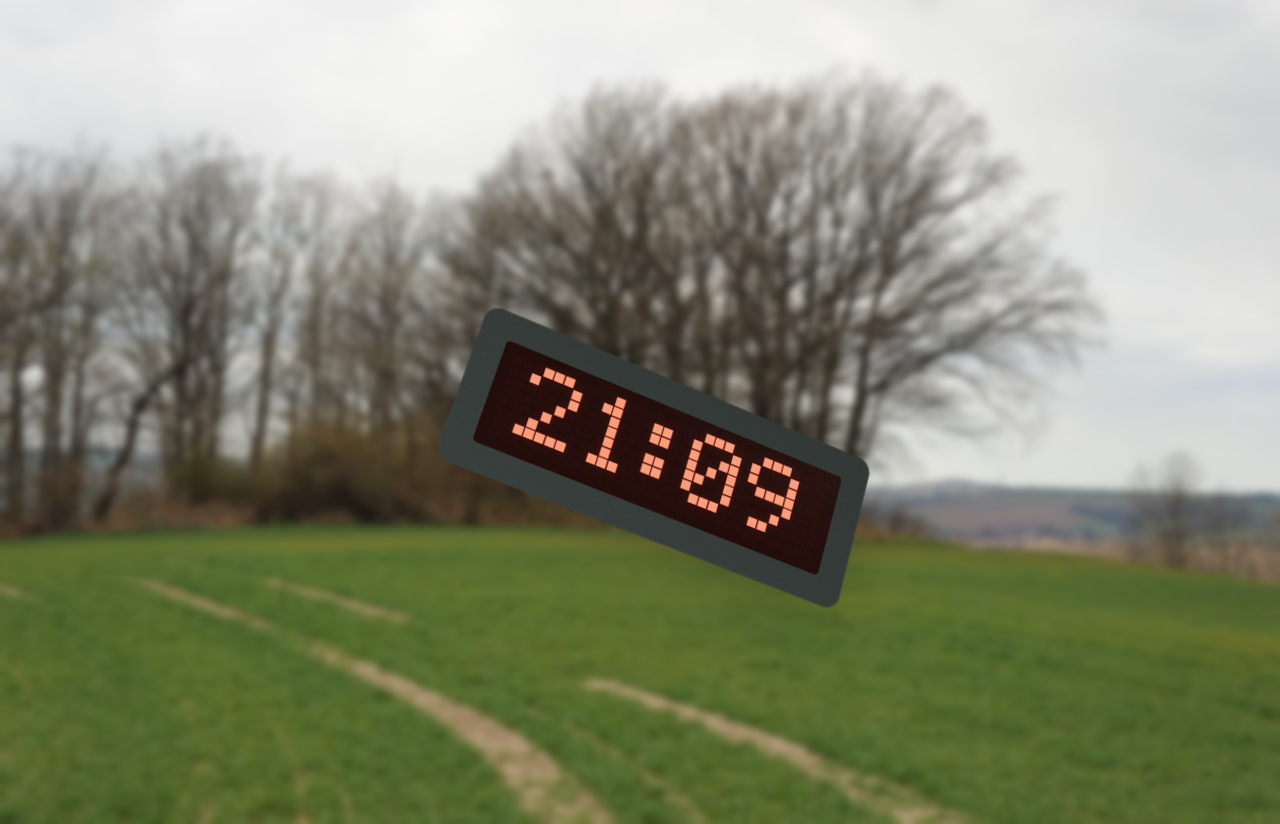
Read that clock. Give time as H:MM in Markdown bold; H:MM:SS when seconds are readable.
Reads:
**21:09**
